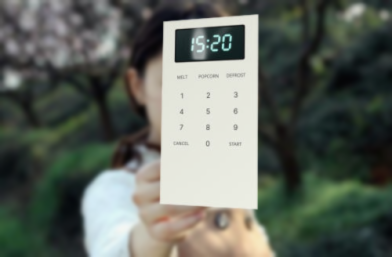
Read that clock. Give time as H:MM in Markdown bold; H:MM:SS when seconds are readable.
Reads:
**15:20**
